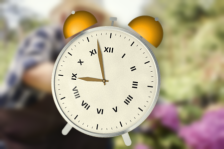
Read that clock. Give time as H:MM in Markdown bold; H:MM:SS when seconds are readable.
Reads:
**8:57**
